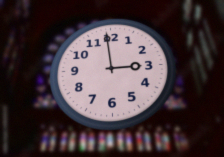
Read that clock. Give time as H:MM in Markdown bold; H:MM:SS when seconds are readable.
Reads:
**2:59**
